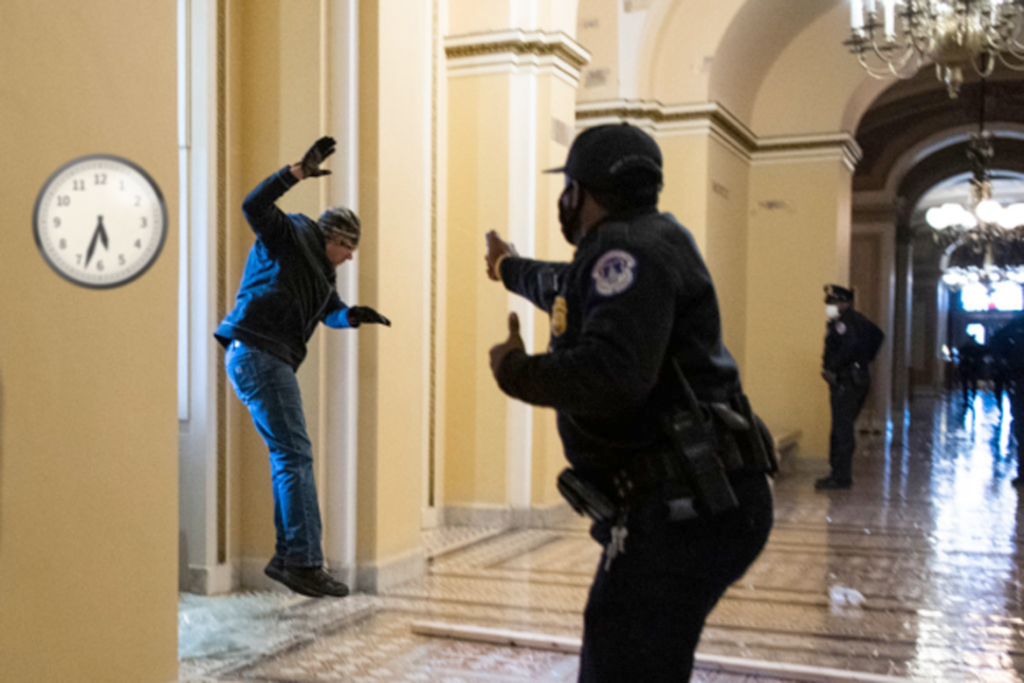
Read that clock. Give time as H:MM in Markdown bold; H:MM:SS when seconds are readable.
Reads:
**5:33**
